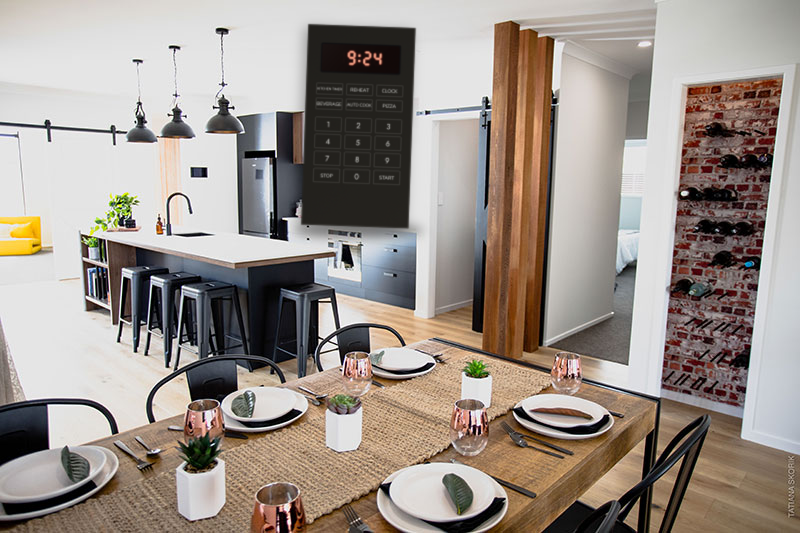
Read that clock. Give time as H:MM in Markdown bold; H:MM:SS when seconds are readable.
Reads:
**9:24**
